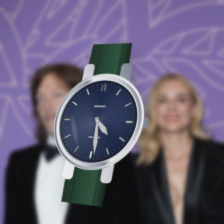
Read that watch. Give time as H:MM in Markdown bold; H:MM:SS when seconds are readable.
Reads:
**4:29**
